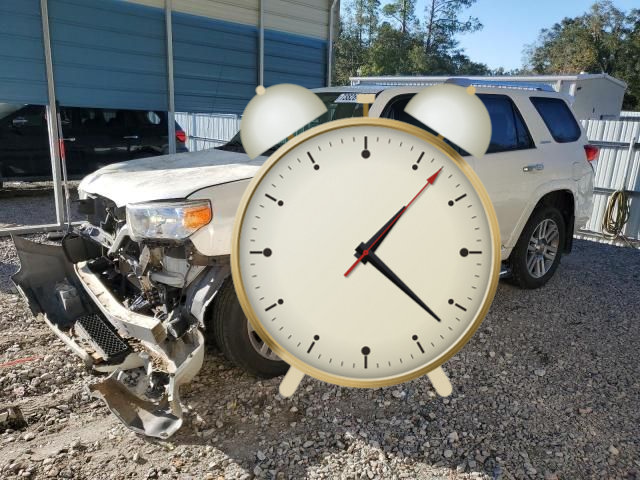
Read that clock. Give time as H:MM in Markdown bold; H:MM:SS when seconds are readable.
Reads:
**1:22:07**
